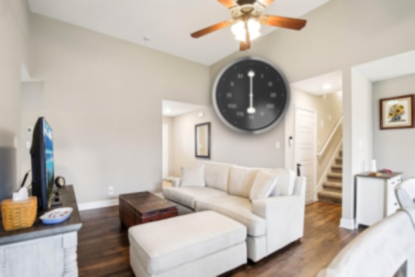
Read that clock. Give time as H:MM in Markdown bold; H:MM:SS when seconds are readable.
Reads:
**6:00**
